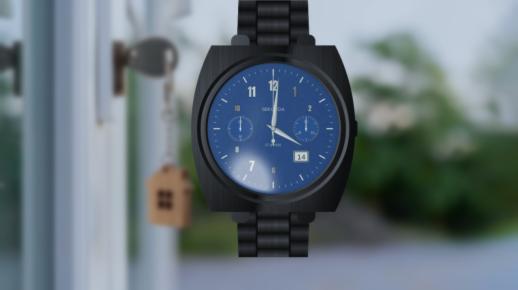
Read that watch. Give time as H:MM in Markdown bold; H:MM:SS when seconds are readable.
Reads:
**4:01**
